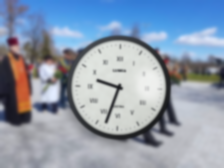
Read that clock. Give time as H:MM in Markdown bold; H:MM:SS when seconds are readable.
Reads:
**9:33**
